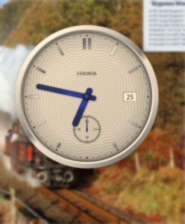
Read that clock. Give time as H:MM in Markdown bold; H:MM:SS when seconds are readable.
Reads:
**6:47**
